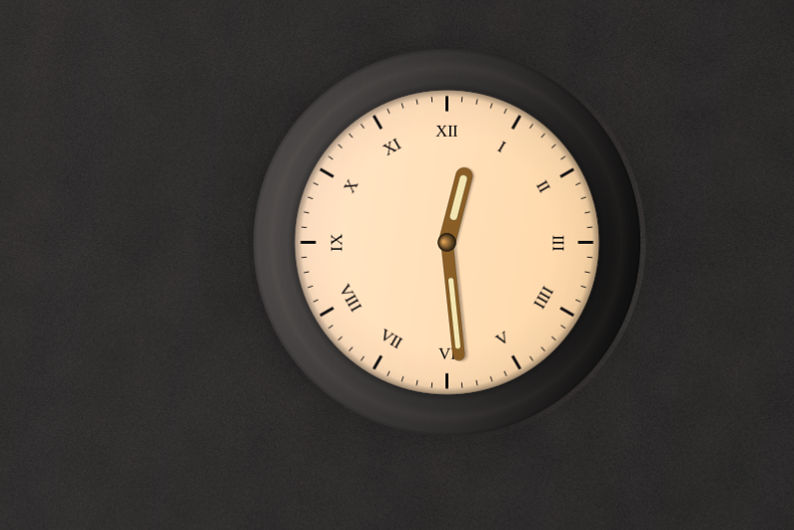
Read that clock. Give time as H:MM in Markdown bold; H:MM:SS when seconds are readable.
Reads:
**12:29**
